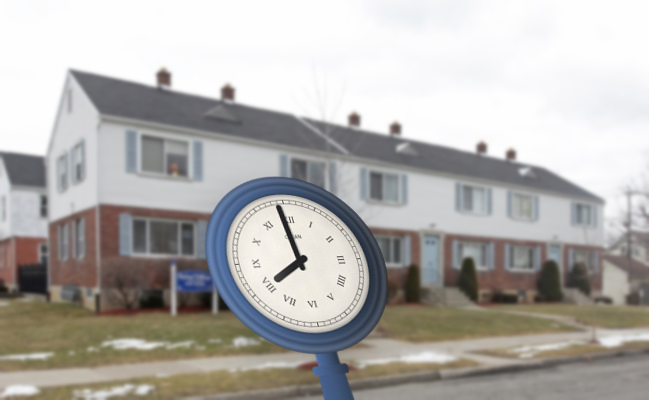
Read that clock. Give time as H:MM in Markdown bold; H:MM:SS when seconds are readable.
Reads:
**7:59**
